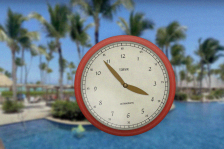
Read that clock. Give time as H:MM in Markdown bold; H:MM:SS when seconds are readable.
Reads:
**3:54**
